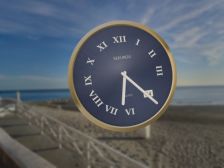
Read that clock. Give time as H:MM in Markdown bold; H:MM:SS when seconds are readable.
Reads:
**6:23**
